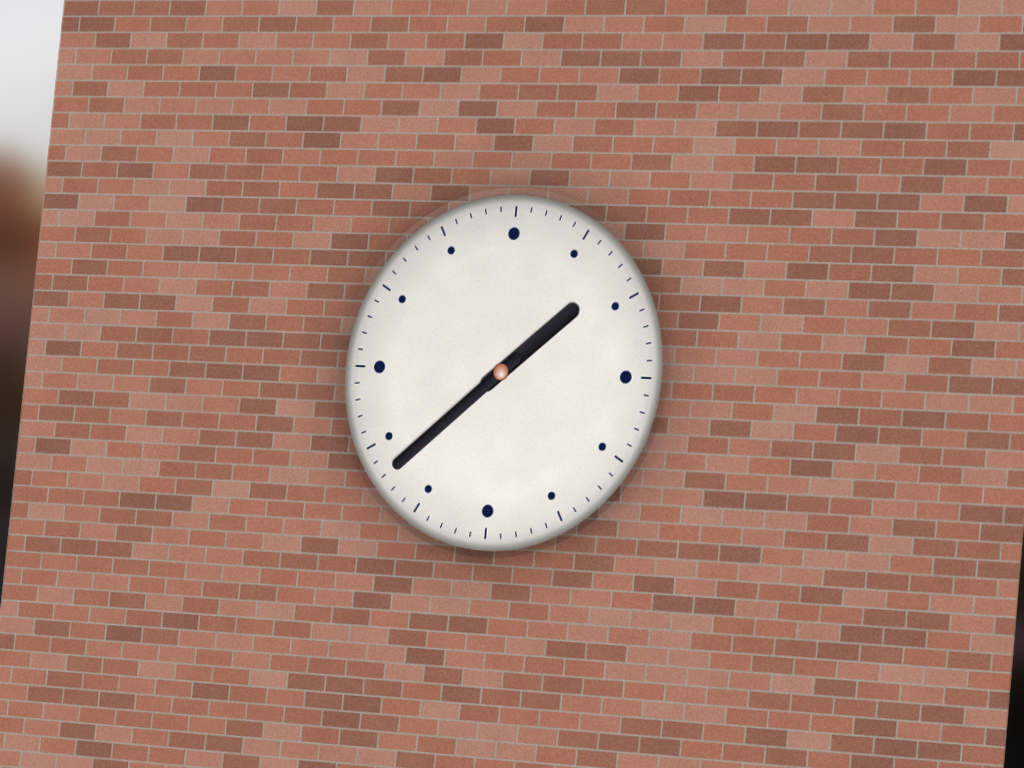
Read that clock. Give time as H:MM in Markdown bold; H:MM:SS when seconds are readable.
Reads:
**1:38**
